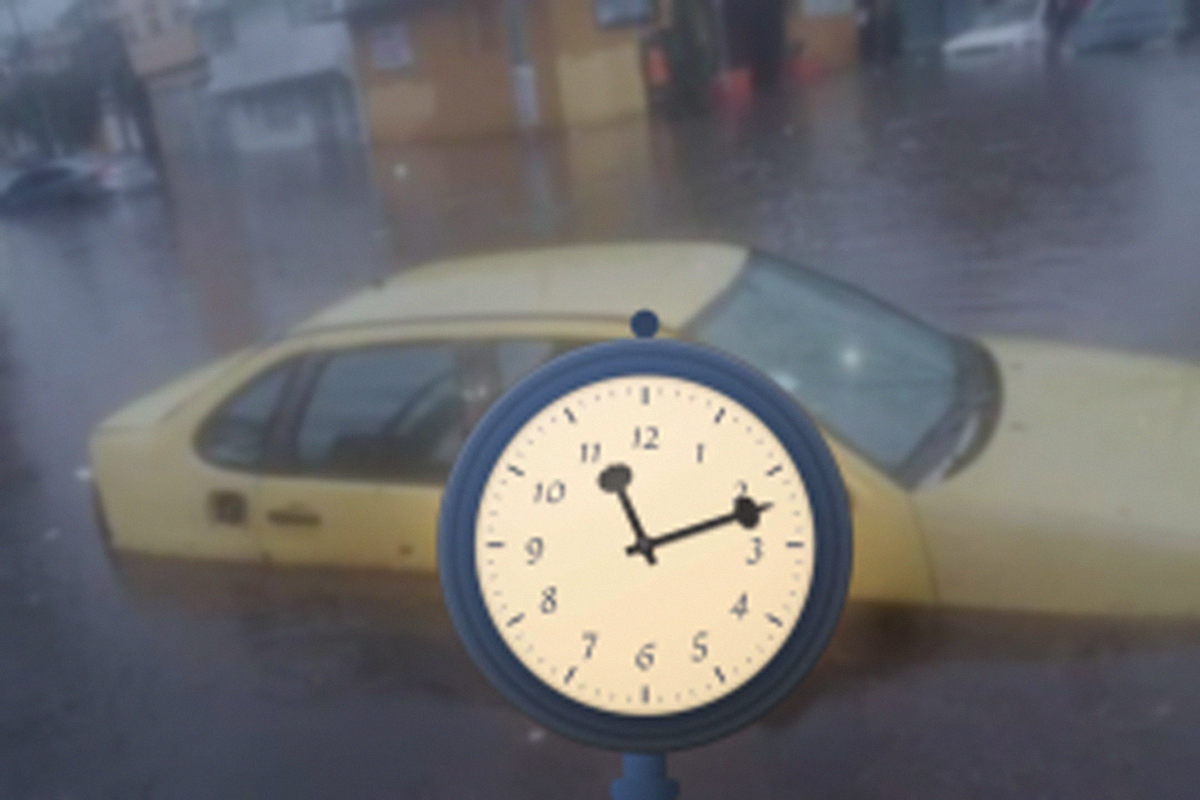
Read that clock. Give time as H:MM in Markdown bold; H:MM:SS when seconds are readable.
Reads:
**11:12**
